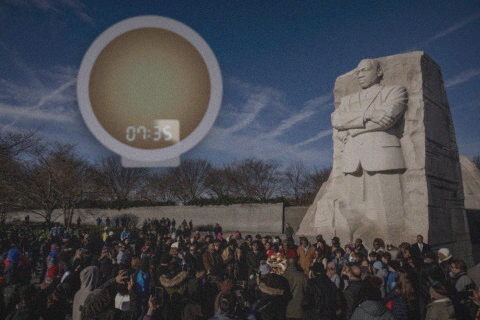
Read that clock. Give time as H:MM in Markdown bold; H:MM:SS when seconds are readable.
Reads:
**7:35**
